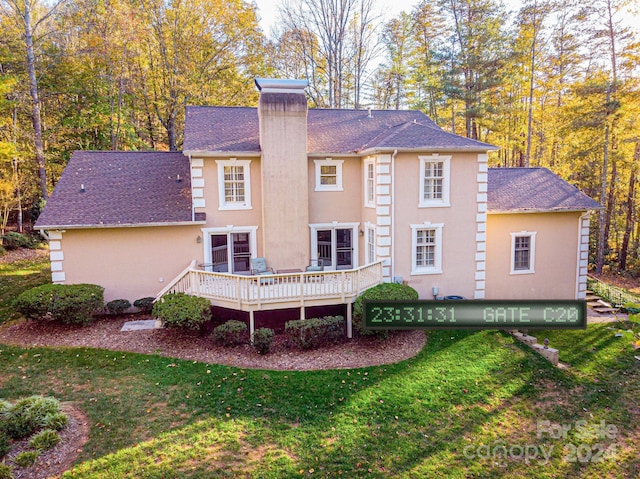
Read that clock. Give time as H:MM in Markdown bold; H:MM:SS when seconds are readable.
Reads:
**23:31:31**
